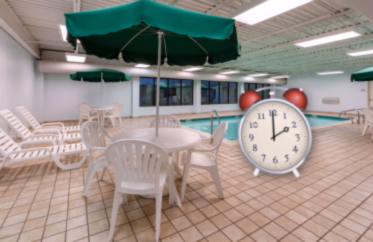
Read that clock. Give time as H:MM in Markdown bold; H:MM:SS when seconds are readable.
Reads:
**2:00**
